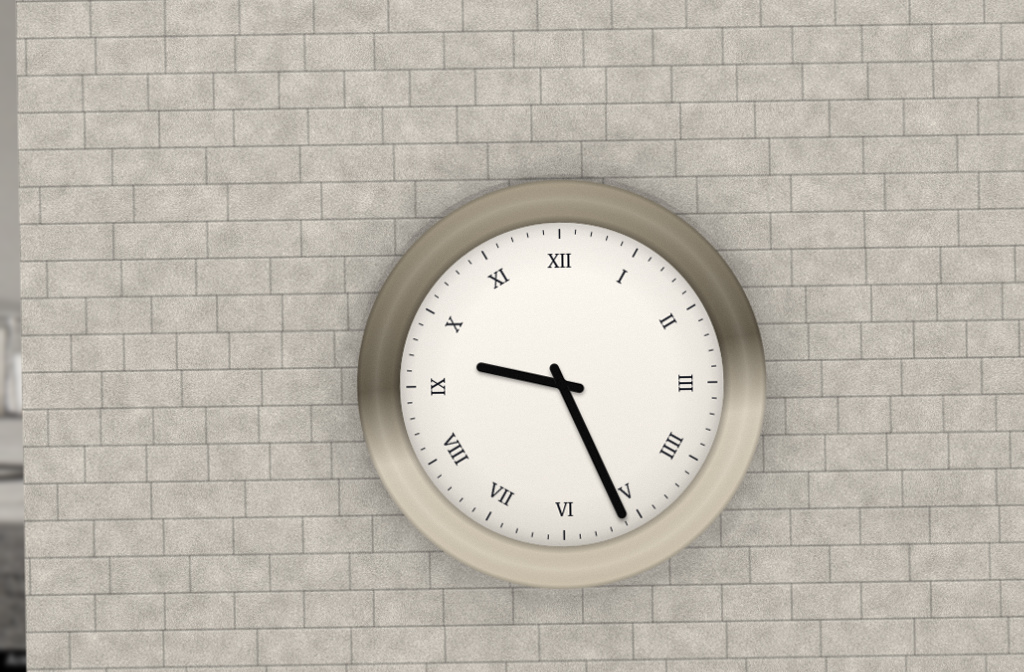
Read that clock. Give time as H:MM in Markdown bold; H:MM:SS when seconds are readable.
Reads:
**9:26**
